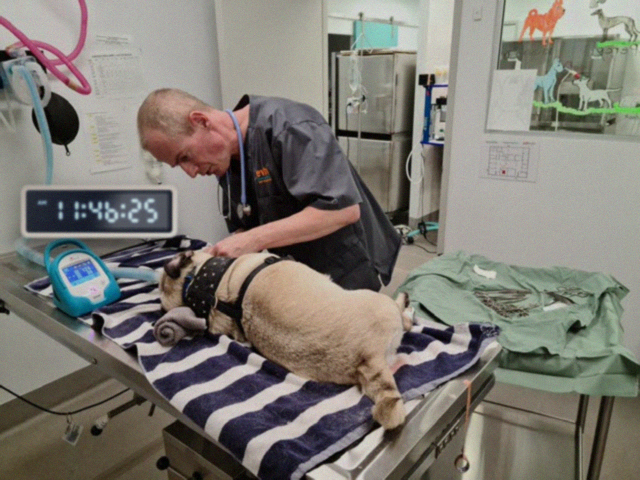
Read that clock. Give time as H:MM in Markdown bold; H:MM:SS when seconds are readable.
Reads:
**11:46:25**
